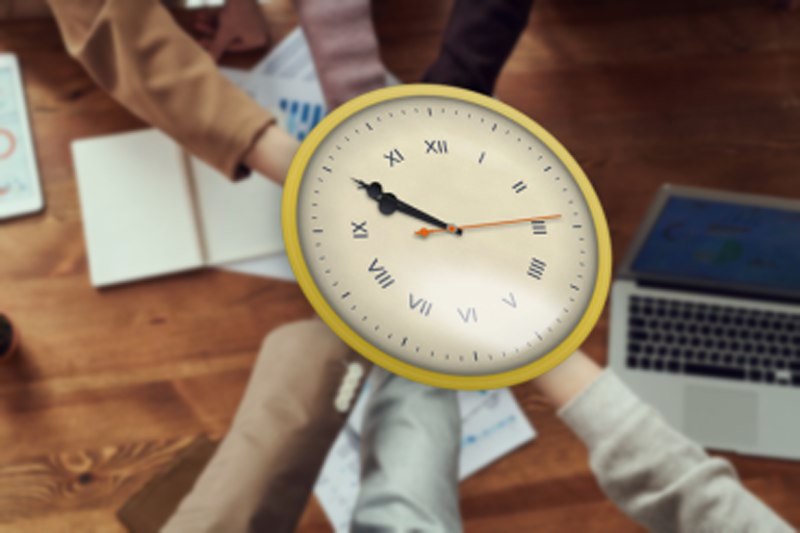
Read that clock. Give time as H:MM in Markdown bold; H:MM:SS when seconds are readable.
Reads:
**9:50:14**
